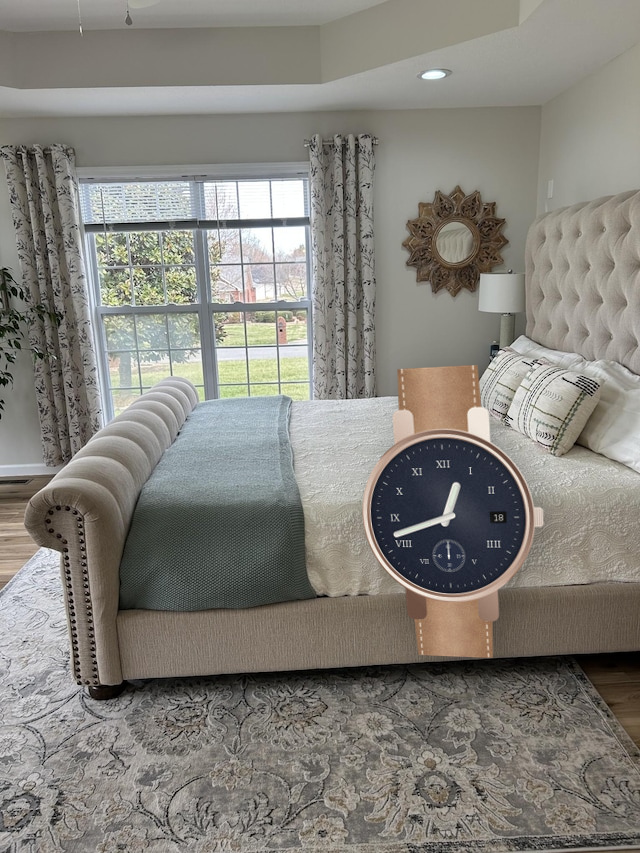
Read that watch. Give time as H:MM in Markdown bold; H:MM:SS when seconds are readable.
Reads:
**12:42**
